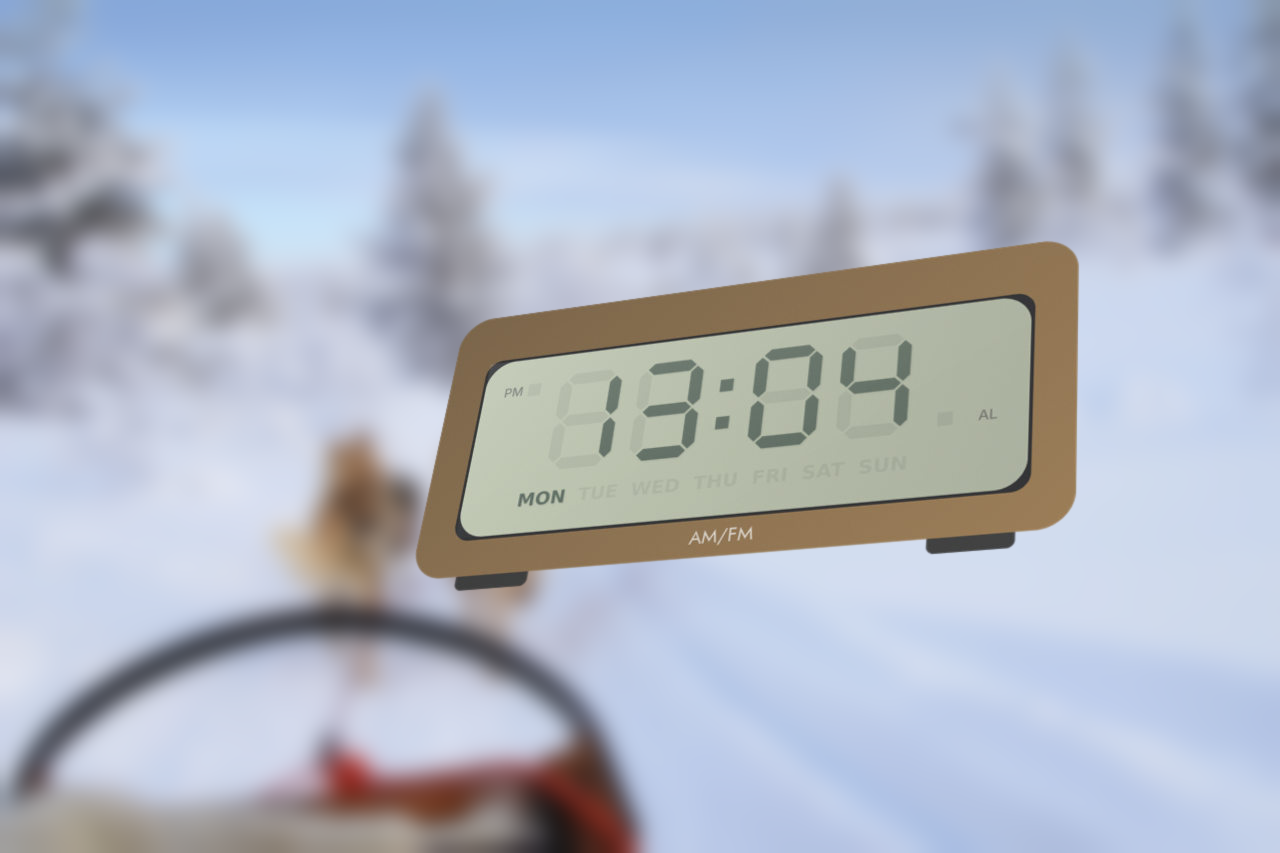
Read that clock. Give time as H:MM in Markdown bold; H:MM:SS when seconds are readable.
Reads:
**13:04**
